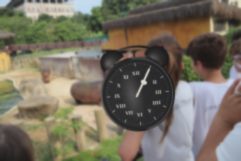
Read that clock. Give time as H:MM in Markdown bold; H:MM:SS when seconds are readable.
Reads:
**1:05**
